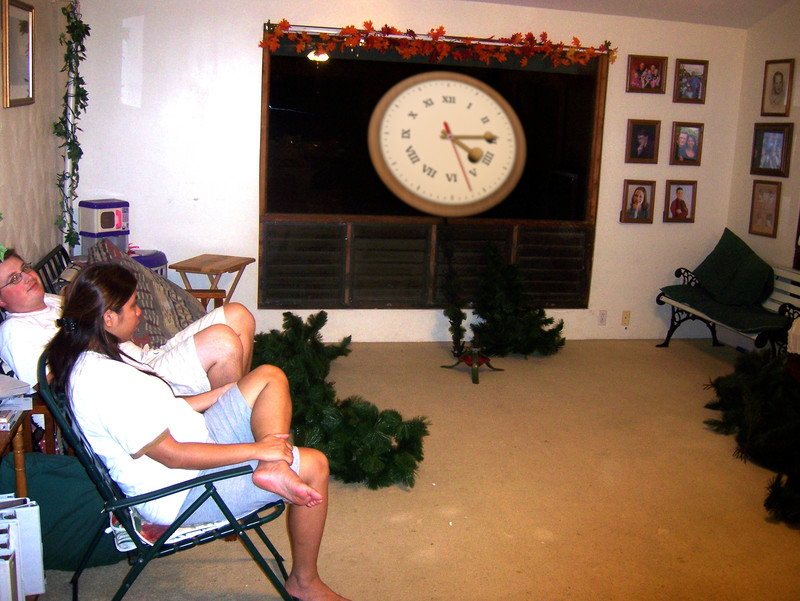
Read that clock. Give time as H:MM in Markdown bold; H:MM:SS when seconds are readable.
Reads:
**4:14:27**
